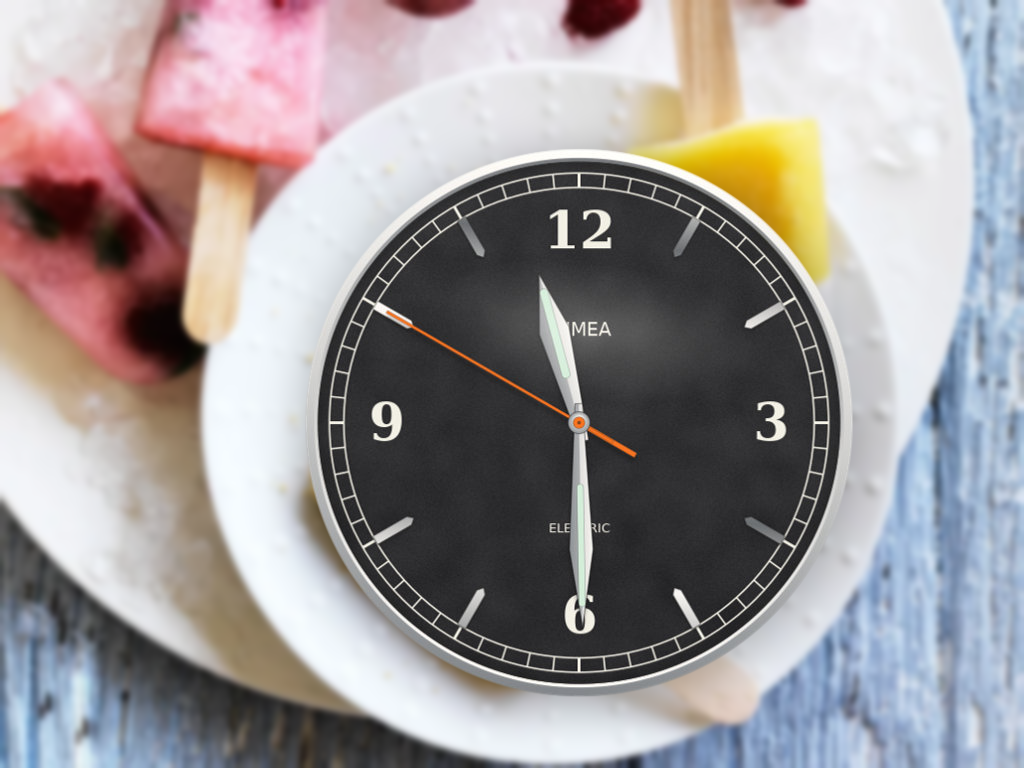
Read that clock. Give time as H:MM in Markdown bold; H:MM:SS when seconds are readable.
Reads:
**11:29:50**
